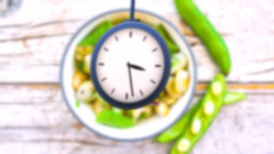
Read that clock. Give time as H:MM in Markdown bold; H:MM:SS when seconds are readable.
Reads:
**3:28**
